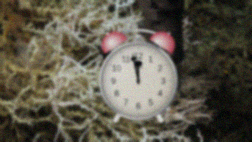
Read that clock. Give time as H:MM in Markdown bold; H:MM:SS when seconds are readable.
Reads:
**11:58**
